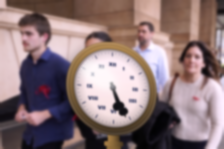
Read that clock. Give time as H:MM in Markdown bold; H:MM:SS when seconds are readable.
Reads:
**5:26**
